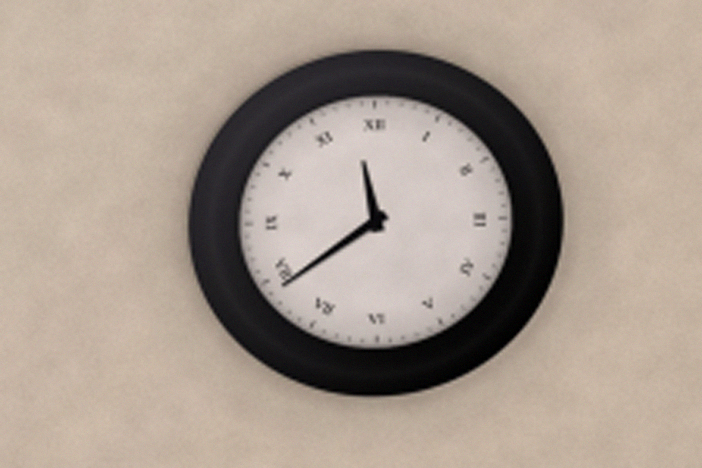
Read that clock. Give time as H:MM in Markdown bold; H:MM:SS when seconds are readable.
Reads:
**11:39**
